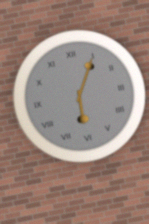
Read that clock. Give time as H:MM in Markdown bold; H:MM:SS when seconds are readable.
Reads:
**6:05**
